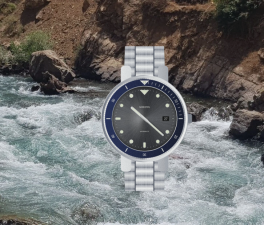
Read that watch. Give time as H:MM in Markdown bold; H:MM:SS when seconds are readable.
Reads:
**10:22**
